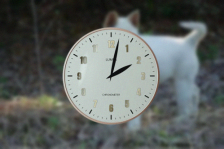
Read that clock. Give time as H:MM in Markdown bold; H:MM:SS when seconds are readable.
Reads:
**2:02**
